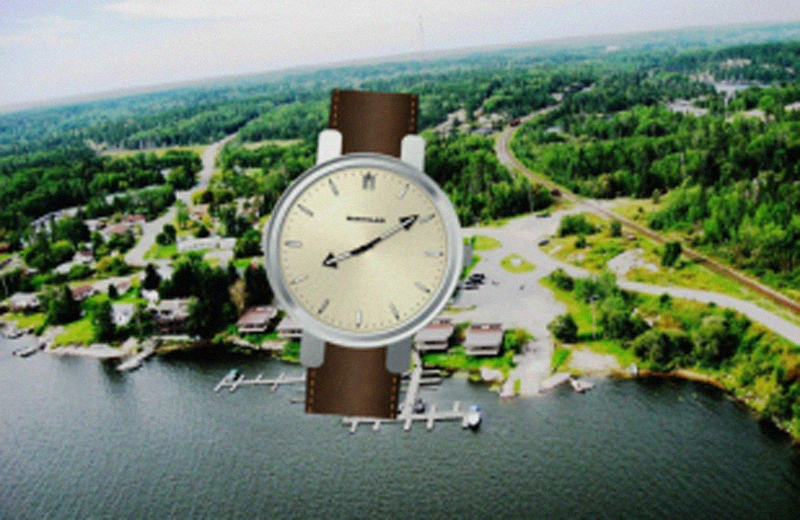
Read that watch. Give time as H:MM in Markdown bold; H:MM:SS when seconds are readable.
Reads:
**8:09**
